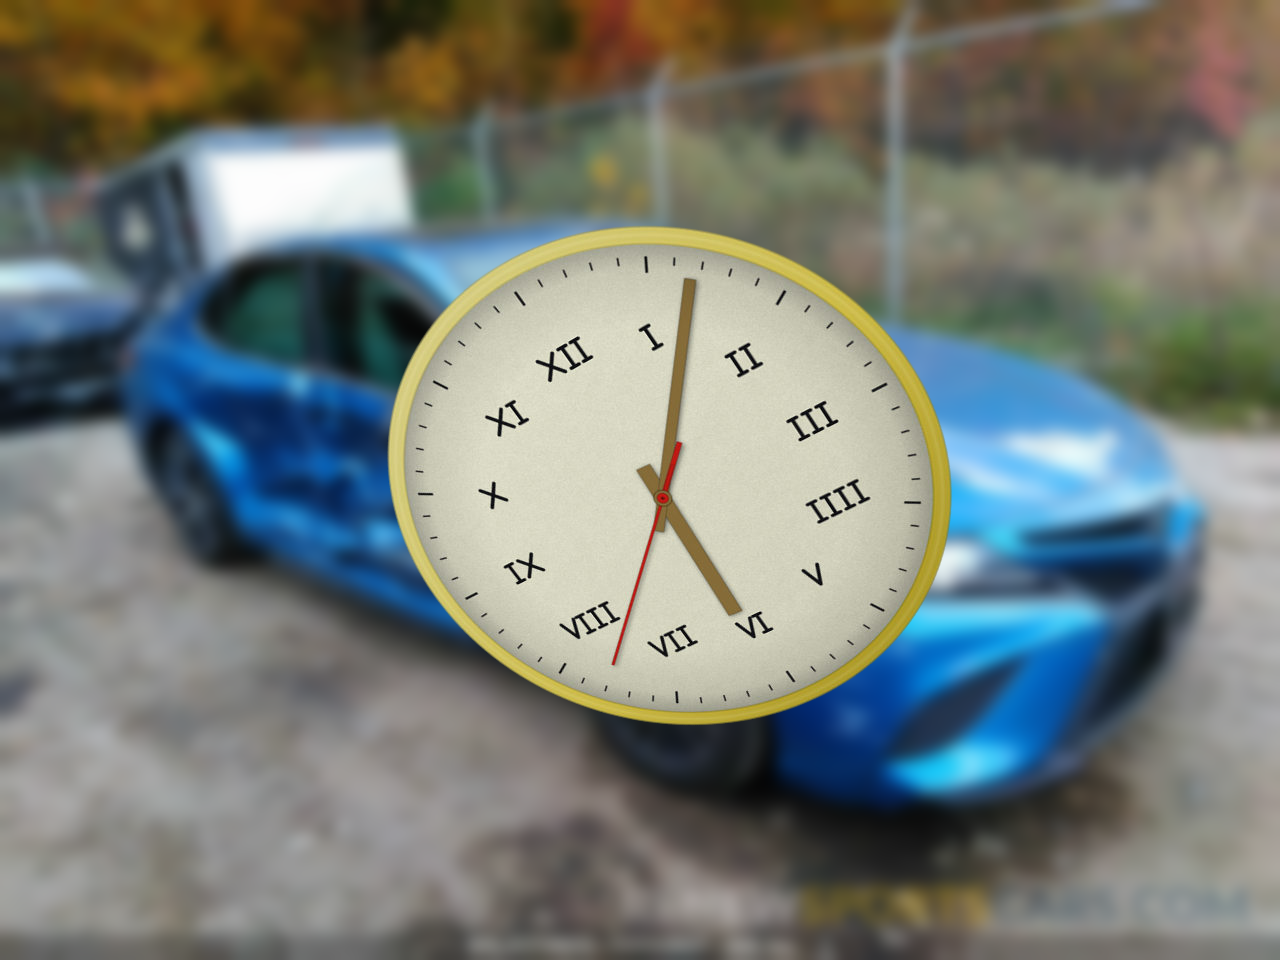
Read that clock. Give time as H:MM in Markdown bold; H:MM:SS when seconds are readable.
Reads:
**6:06:38**
